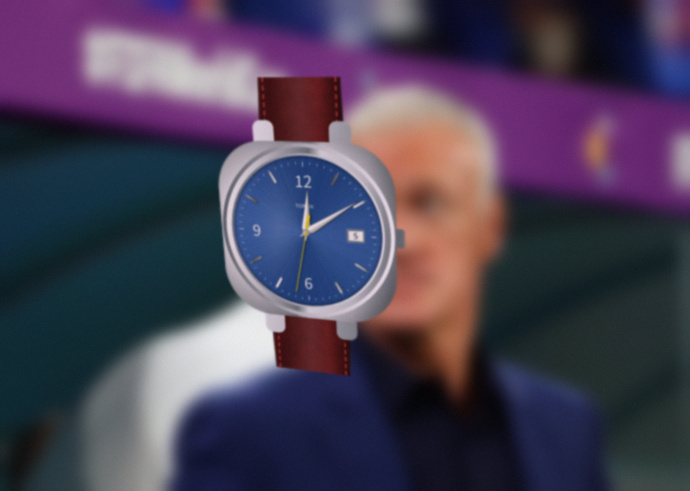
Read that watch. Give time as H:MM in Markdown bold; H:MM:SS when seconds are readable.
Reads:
**12:09:32**
